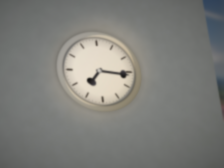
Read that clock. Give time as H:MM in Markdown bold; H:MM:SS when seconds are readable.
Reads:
**7:16**
